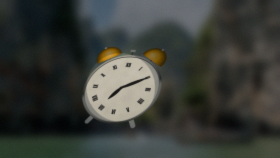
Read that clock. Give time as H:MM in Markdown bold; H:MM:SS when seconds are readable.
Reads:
**7:10**
